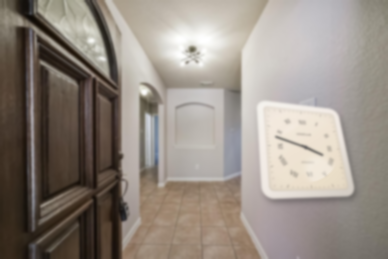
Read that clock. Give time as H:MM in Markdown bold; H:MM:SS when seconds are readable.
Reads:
**3:48**
